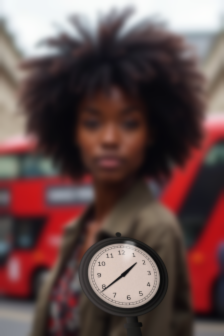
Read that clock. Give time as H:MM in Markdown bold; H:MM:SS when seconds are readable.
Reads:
**1:39**
